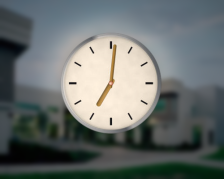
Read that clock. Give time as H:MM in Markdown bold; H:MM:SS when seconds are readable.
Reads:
**7:01**
